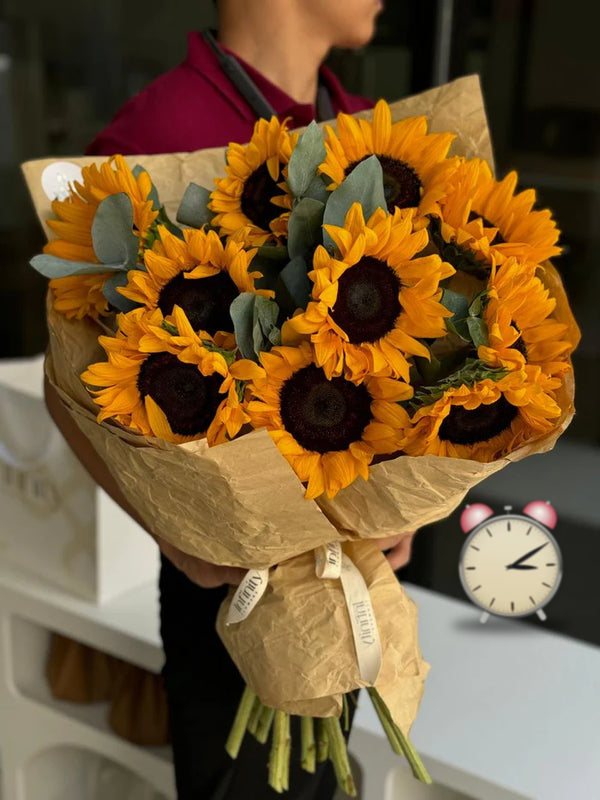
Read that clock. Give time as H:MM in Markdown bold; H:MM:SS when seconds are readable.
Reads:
**3:10**
